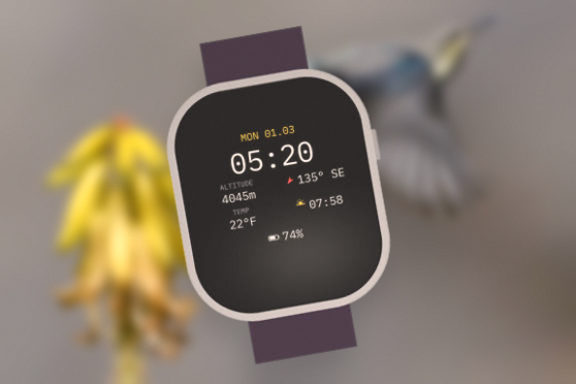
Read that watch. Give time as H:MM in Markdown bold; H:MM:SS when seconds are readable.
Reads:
**5:20**
